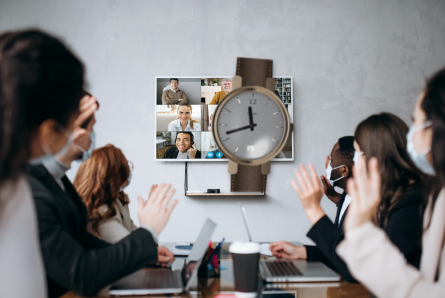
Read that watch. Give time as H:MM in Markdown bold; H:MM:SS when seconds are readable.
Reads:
**11:42**
